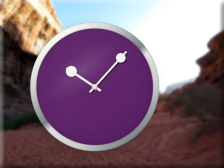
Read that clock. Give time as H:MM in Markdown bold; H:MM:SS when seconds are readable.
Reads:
**10:07**
